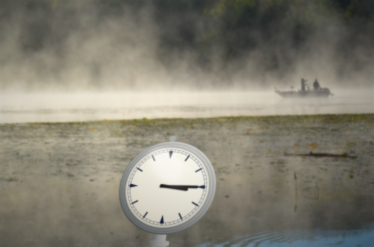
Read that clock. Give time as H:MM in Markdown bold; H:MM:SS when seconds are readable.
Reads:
**3:15**
